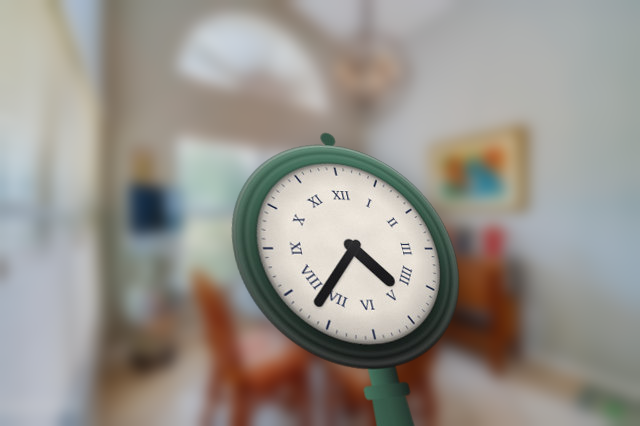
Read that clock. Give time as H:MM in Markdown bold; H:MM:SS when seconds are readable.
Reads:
**4:37**
